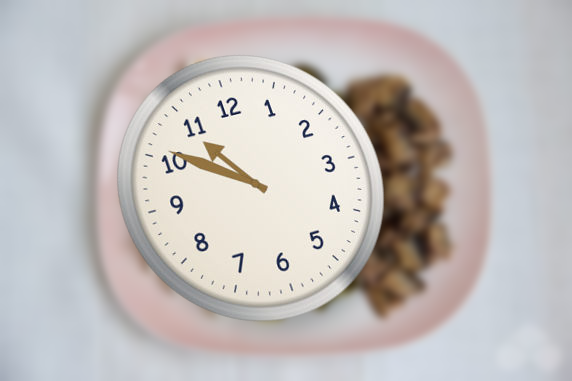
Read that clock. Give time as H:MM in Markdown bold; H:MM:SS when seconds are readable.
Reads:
**10:51**
